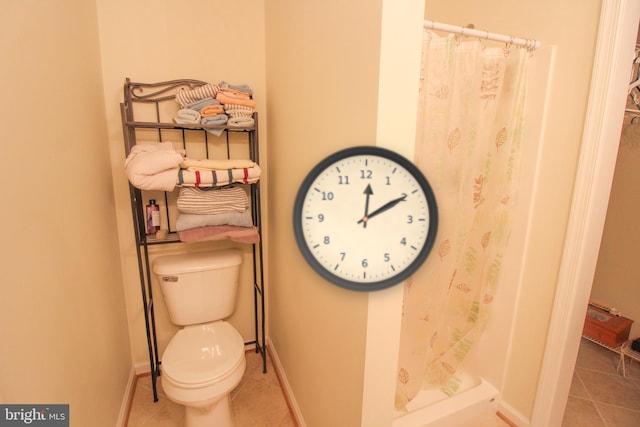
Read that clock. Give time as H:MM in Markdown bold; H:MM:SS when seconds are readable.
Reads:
**12:10**
